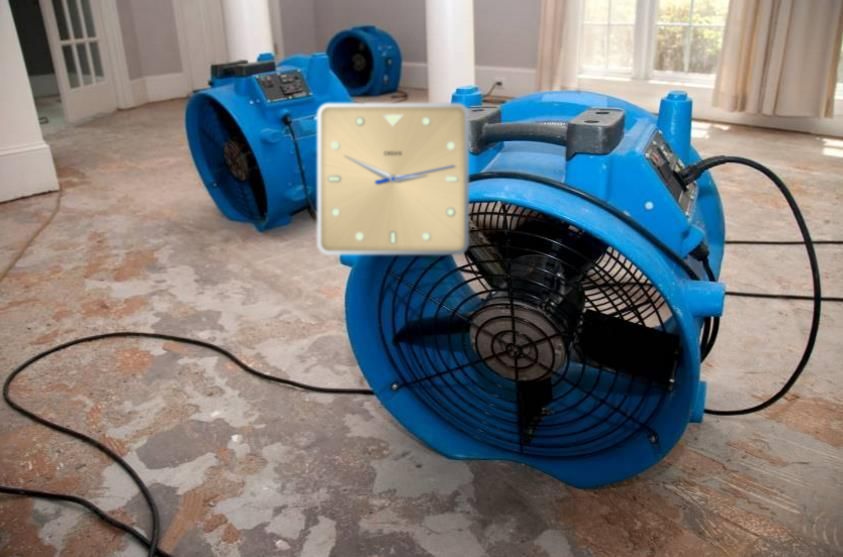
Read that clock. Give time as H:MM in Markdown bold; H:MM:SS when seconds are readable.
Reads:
**2:49:13**
